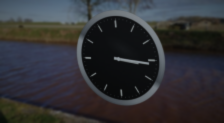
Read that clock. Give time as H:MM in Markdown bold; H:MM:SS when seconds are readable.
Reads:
**3:16**
